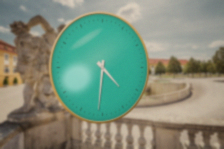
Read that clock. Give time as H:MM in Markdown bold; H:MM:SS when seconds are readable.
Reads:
**4:31**
